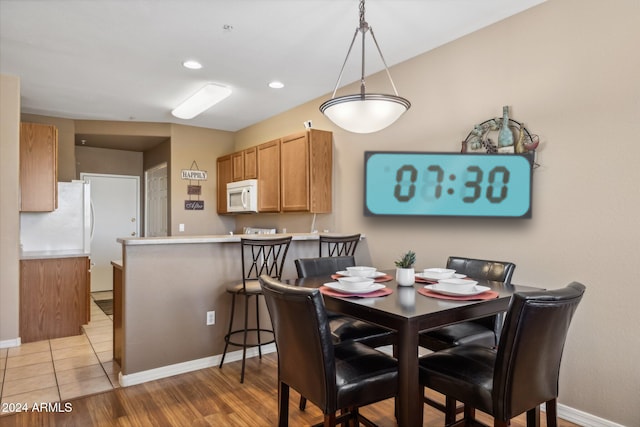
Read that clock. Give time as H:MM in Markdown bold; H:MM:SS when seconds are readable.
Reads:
**7:30**
